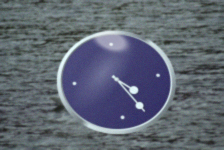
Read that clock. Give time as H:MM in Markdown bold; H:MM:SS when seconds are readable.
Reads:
**4:25**
